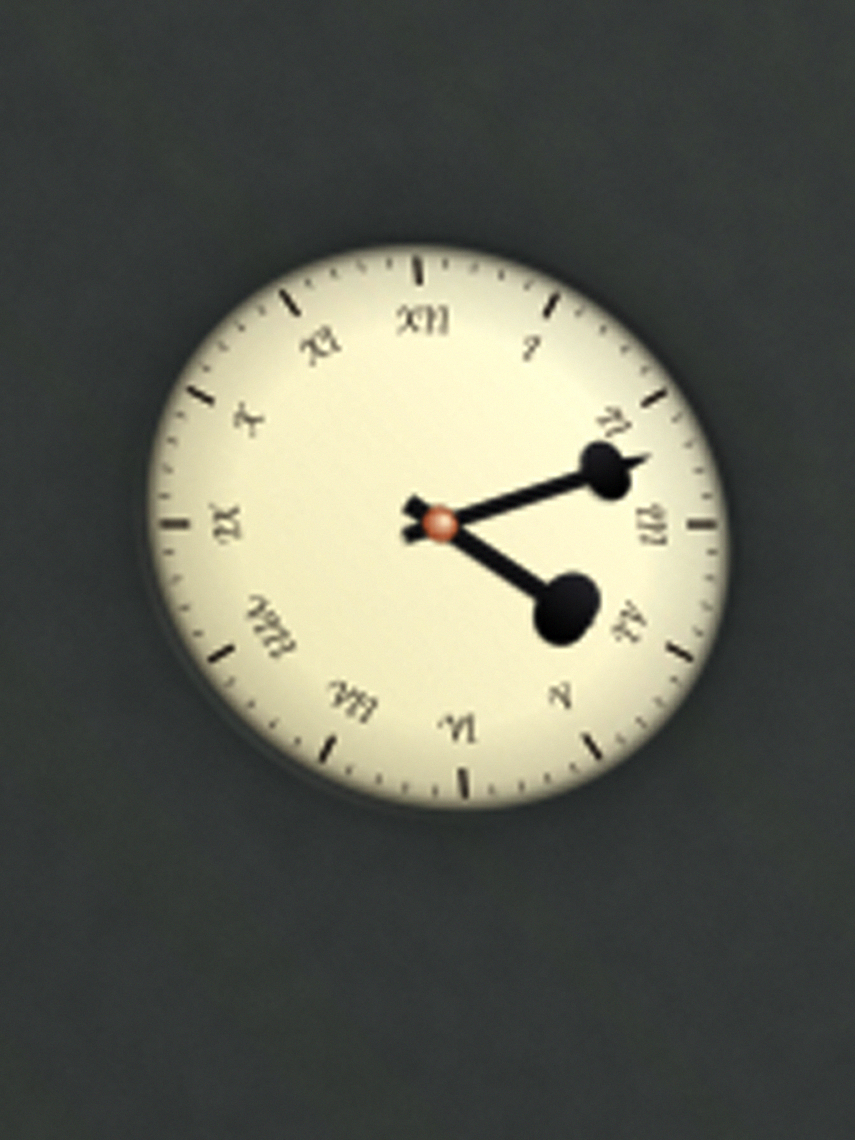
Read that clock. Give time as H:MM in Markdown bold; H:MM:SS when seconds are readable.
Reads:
**4:12**
